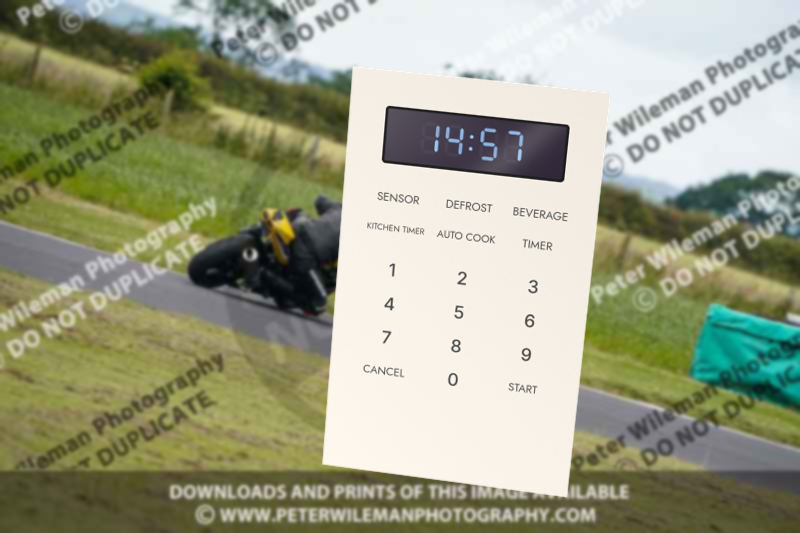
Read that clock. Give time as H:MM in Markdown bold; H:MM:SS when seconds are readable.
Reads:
**14:57**
